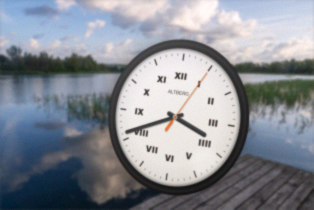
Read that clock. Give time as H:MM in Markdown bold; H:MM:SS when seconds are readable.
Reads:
**3:41:05**
